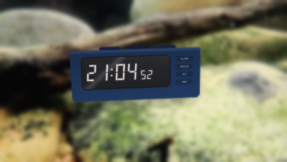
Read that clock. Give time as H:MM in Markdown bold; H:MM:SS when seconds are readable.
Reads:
**21:04:52**
